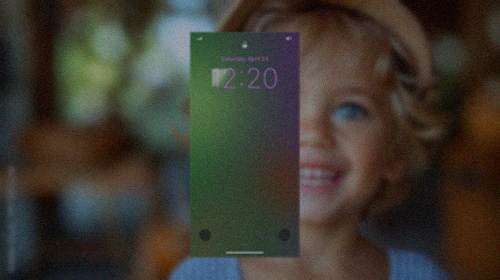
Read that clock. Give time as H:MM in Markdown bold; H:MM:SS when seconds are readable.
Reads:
**12:20**
